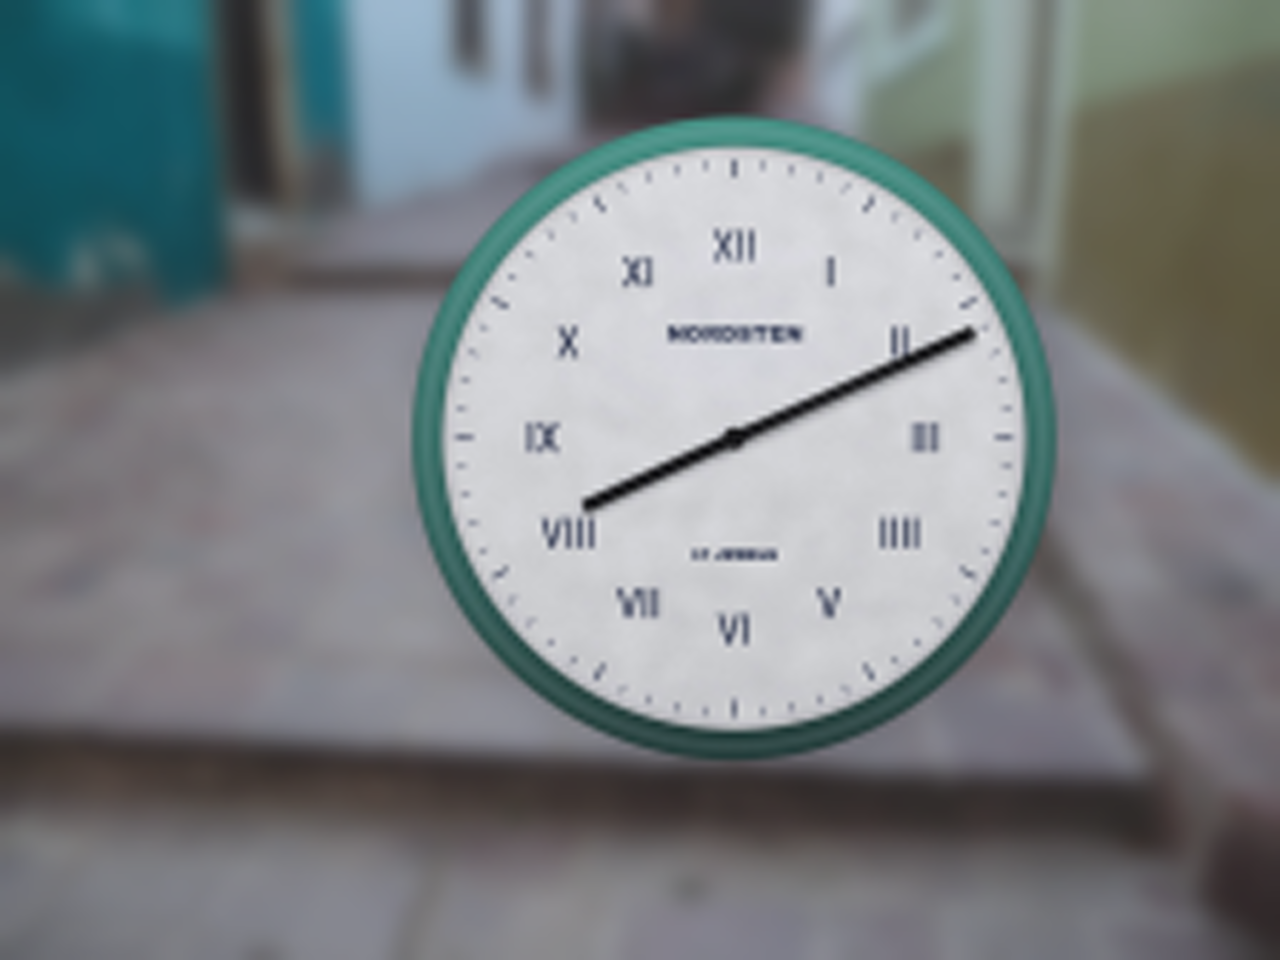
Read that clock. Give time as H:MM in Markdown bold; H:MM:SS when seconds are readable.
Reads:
**8:11**
